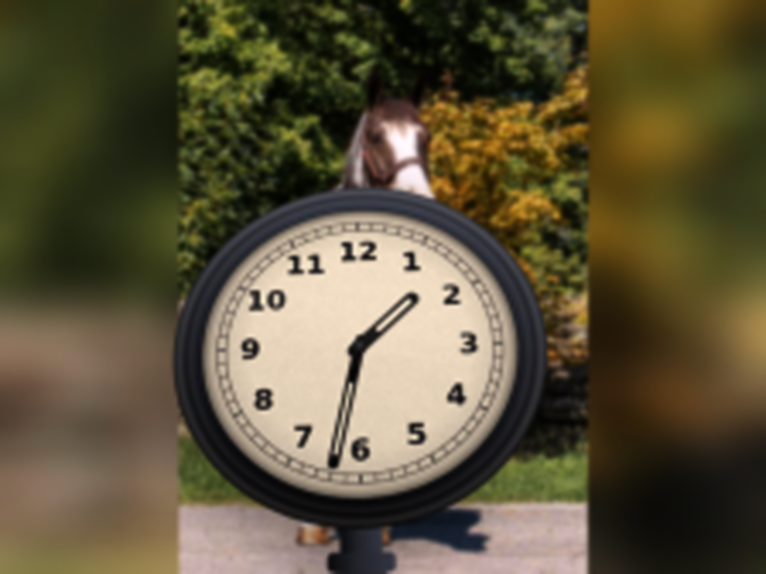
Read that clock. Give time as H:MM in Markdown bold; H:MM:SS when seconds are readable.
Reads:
**1:32**
